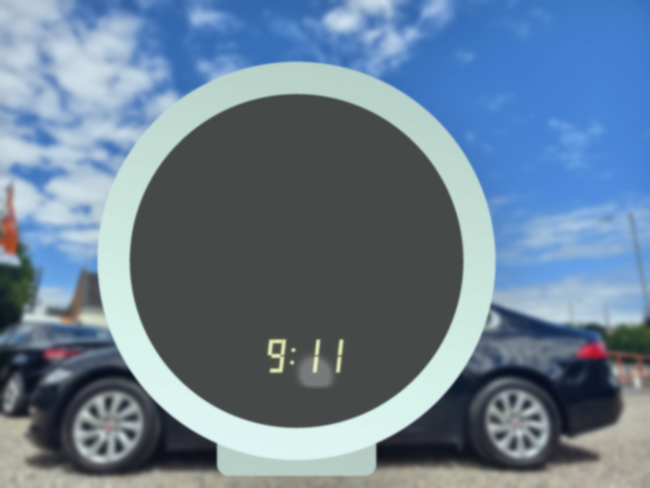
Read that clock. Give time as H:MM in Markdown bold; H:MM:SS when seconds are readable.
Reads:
**9:11**
